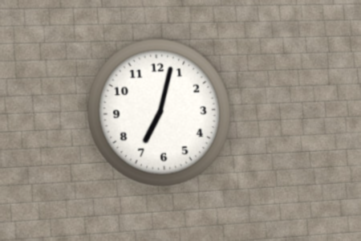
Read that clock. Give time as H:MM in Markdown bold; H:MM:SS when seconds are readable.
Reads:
**7:03**
